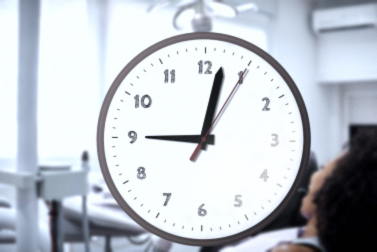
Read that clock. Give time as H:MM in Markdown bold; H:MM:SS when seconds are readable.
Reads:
**9:02:05**
